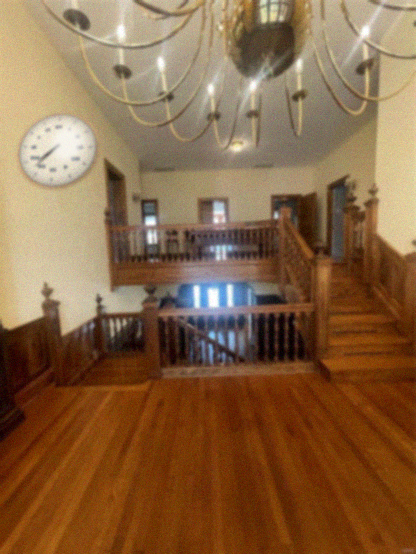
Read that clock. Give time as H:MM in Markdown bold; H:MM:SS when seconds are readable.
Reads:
**7:37**
